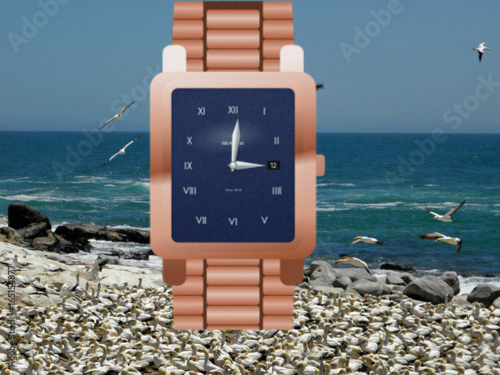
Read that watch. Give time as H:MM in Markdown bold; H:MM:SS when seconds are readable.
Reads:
**3:01**
